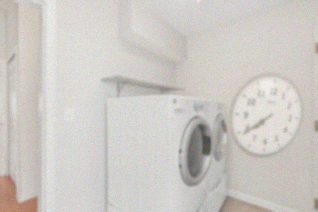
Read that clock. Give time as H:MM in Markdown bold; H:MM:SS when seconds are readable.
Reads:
**7:39**
